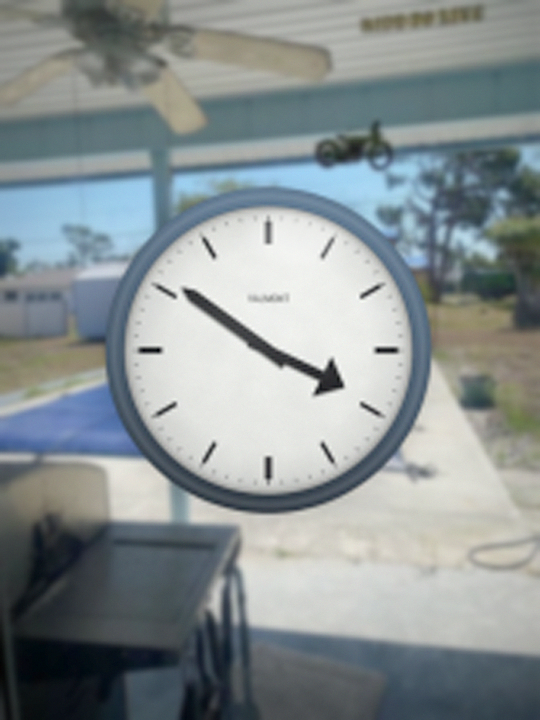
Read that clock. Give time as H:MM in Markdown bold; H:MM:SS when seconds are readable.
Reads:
**3:51**
